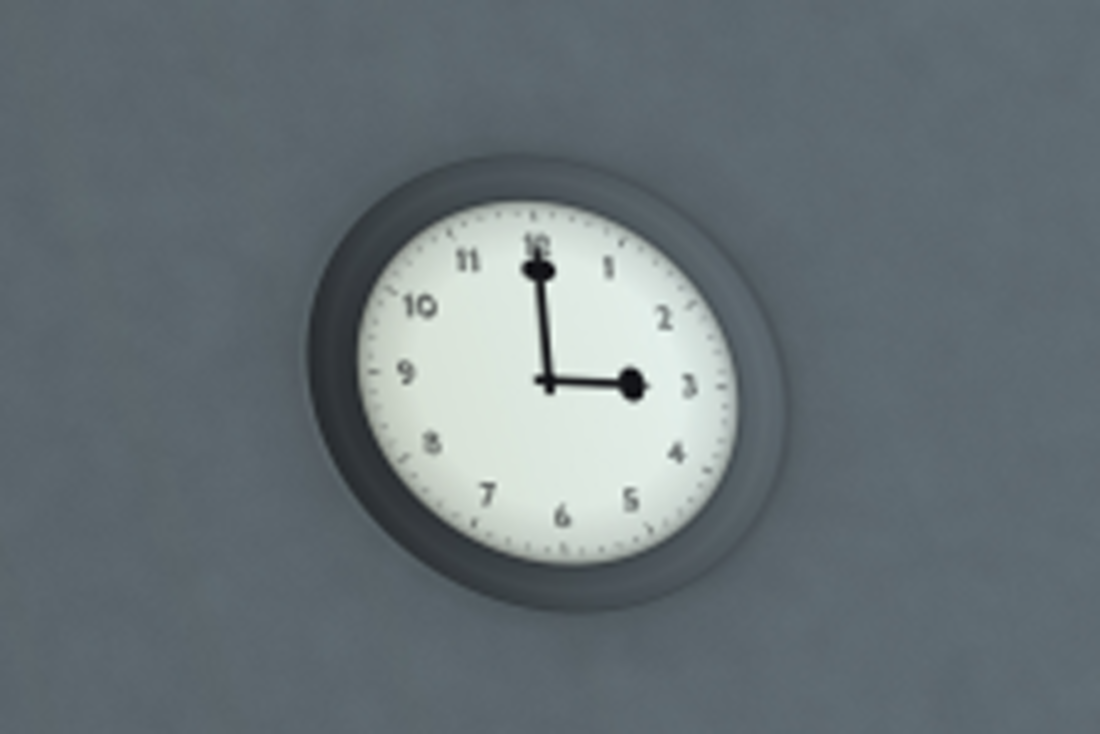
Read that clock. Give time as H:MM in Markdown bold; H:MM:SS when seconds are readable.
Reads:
**3:00**
